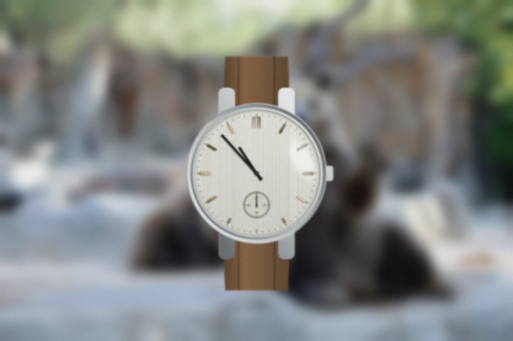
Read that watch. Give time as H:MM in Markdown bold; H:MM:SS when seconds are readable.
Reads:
**10:53**
